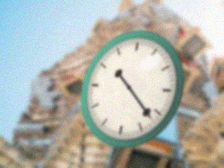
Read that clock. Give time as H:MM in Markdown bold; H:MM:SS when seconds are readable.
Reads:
**10:22**
